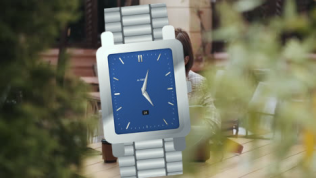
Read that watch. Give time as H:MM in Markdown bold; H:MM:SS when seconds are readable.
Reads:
**5:03**
